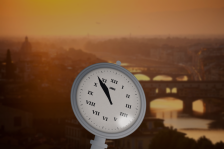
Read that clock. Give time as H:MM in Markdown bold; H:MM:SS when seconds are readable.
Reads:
**10:53**
